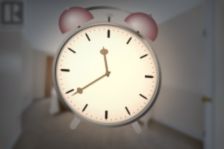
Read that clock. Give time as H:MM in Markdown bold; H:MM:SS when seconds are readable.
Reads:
**11:39**
